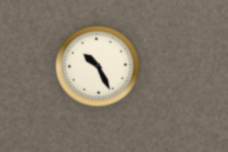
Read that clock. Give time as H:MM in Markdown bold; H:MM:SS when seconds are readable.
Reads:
**10:26**
